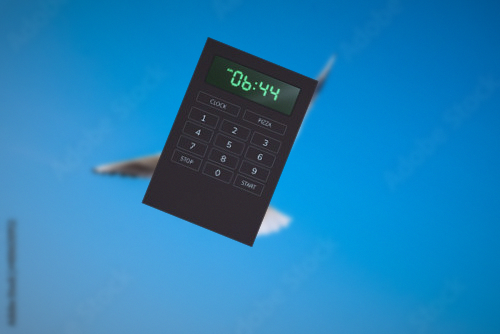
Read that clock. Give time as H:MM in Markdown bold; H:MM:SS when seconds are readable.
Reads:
**6:44**
